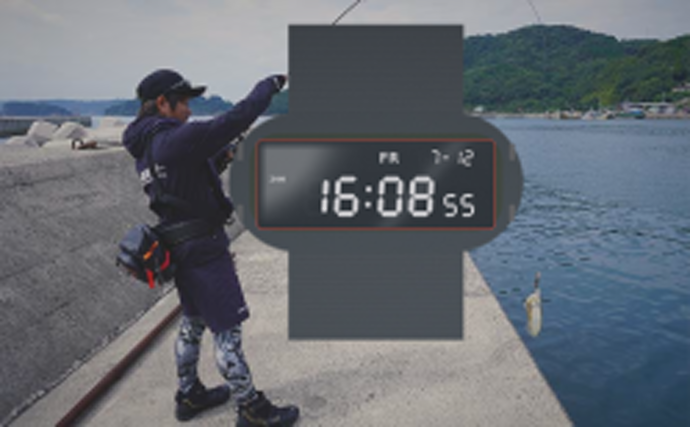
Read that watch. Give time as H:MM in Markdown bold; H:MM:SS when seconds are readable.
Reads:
**16:08:55**
